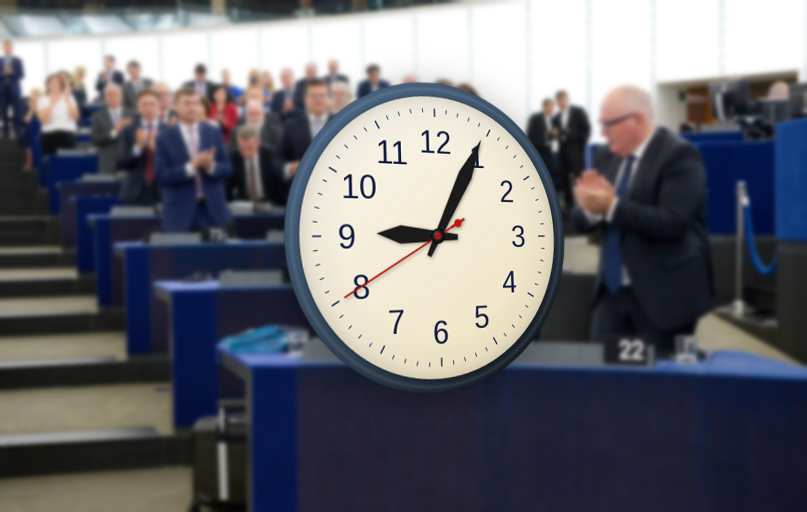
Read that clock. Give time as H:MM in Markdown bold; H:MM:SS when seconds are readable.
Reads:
**9:04:40**
